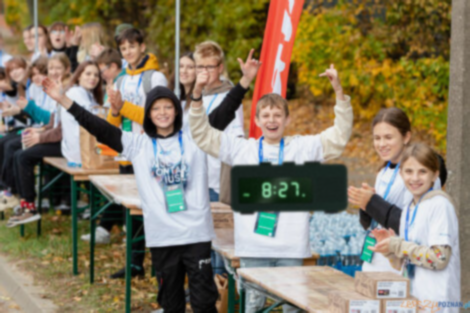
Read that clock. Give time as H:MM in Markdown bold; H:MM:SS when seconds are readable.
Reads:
**8:27**
